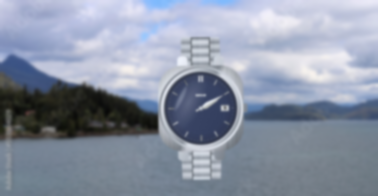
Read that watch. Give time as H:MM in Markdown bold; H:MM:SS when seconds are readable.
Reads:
**2:10**
